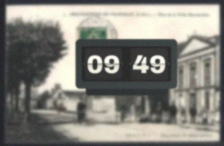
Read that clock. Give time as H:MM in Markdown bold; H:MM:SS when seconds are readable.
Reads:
**9:49**
